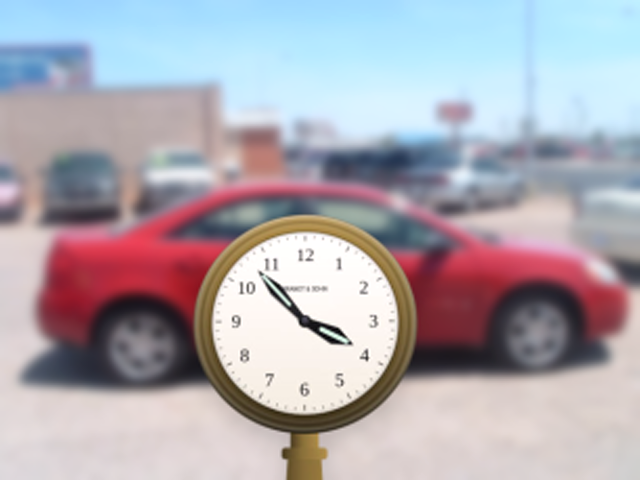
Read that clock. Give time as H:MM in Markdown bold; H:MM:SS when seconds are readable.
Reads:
**3:53**
